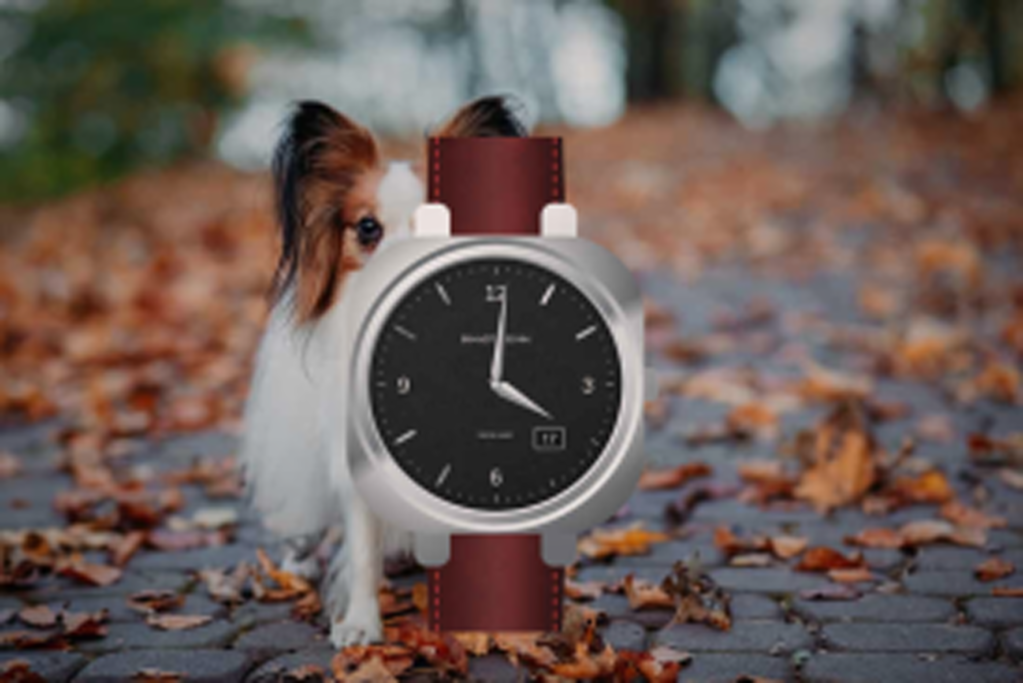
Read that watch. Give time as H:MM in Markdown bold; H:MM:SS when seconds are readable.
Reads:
**4:01**
